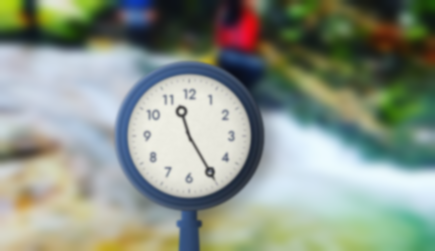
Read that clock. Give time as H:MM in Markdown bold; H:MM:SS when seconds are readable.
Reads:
**11:25**
